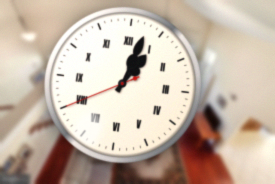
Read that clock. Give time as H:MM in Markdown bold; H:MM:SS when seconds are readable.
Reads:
**1:02:40**
